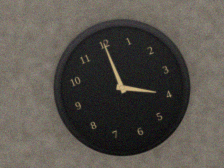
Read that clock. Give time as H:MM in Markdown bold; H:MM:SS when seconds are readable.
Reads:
**4:00**
